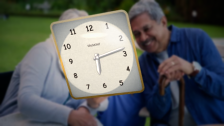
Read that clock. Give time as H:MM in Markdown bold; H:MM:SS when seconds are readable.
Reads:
**6:13**
